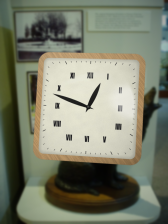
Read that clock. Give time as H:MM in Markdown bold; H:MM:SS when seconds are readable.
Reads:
**12:48**
